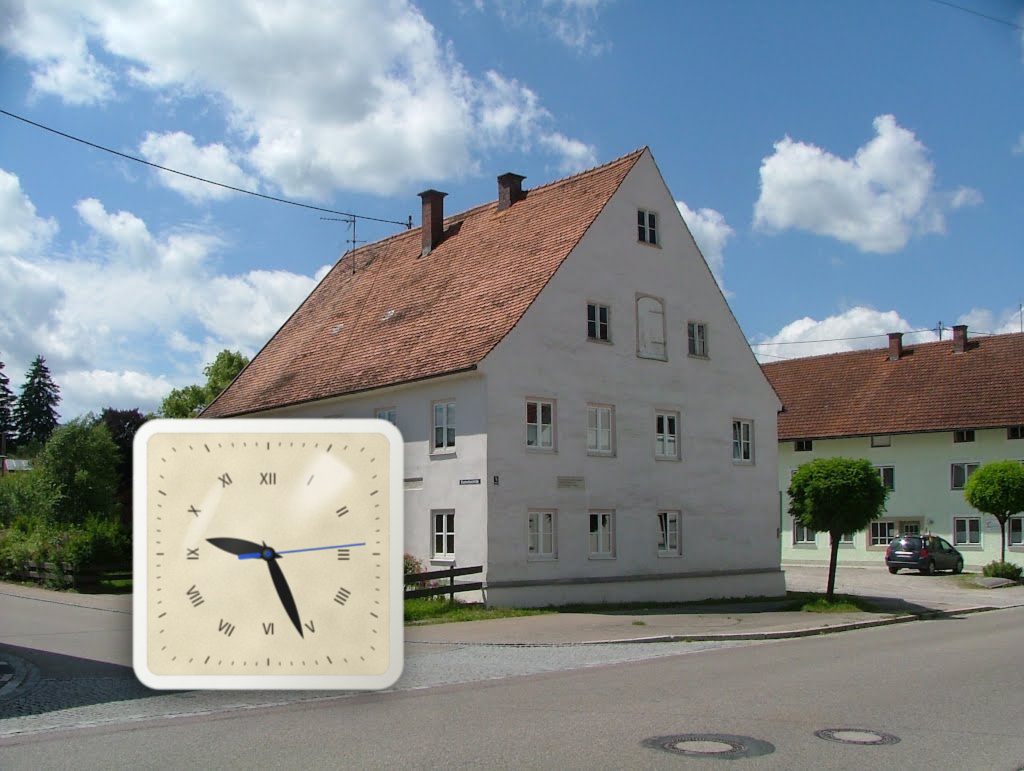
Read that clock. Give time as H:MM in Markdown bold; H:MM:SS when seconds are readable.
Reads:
**9:26:14**
